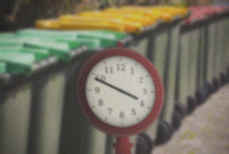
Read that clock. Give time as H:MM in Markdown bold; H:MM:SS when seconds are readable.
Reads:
**3:49**
